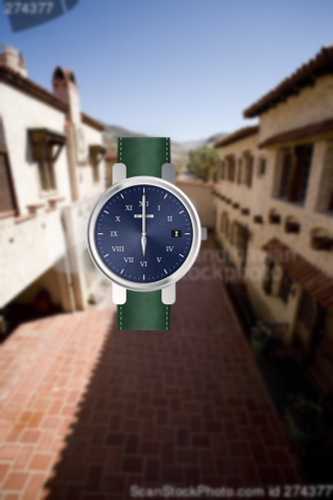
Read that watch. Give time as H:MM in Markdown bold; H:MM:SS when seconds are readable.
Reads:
**6:00**
